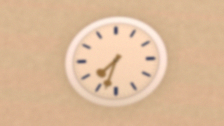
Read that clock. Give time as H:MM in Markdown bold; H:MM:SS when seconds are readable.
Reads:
**7:33**
